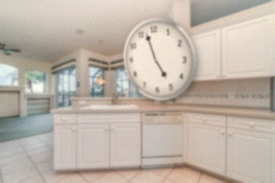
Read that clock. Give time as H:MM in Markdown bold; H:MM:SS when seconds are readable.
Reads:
**4:57**
